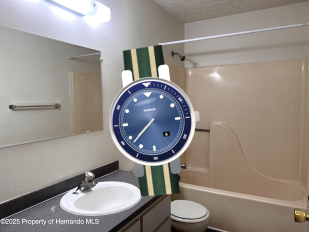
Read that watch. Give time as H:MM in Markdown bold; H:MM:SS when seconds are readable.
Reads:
**7:38**
